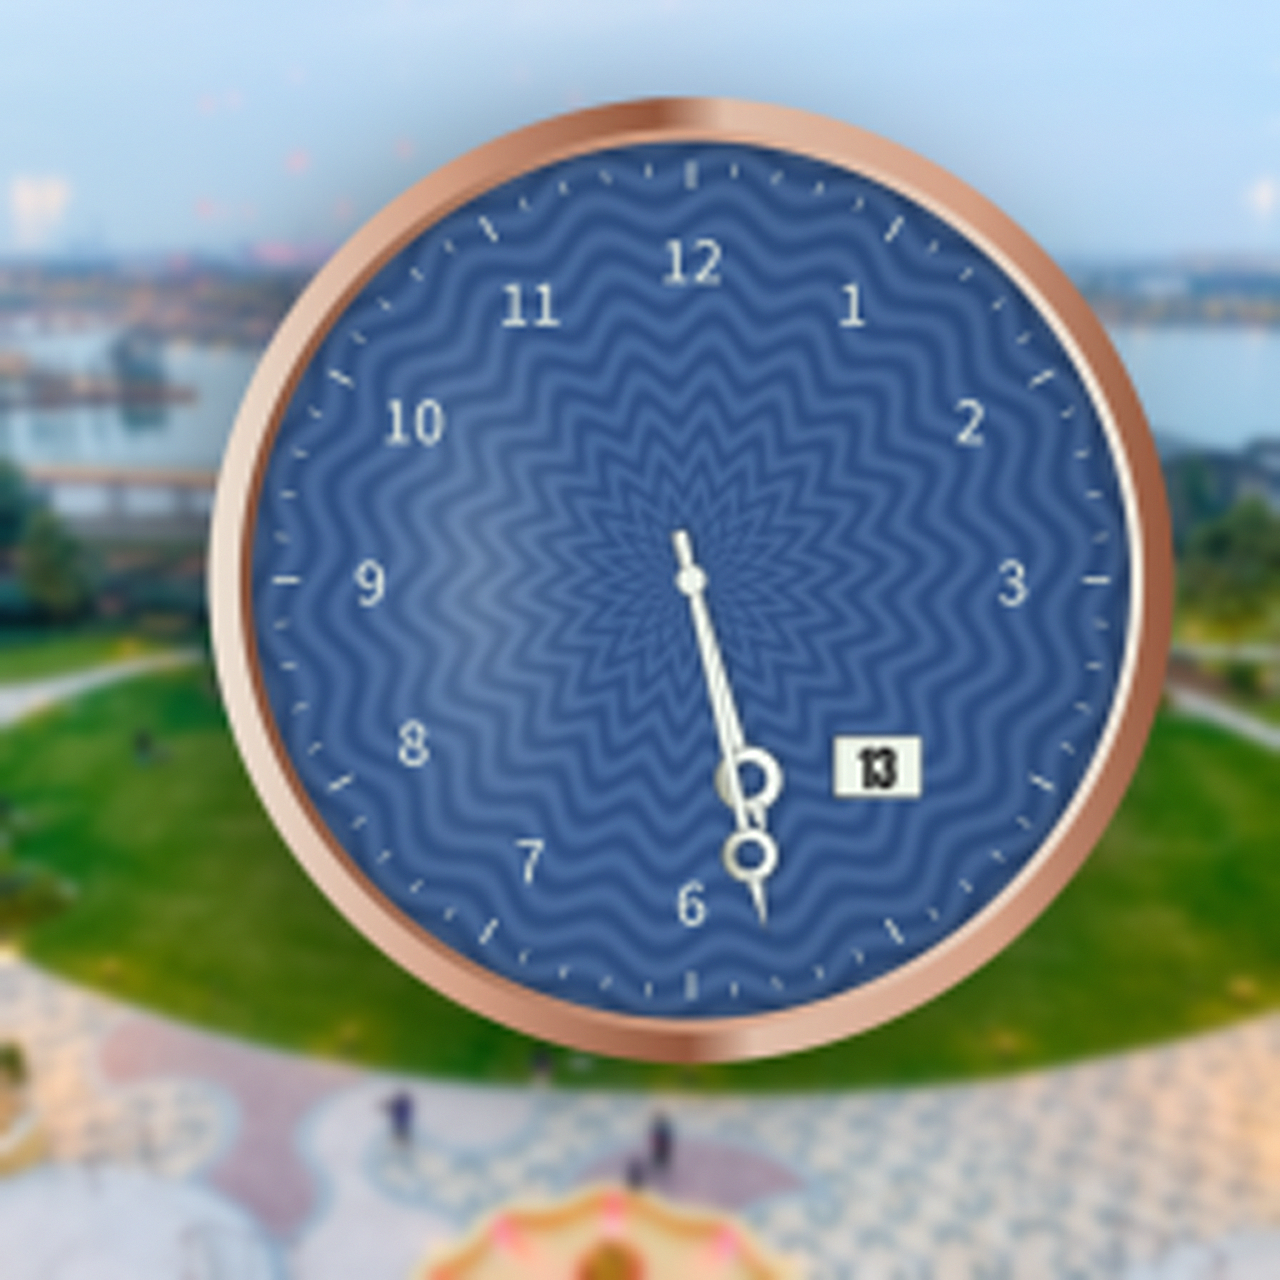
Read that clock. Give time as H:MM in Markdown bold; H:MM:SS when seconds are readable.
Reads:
**5:28**
